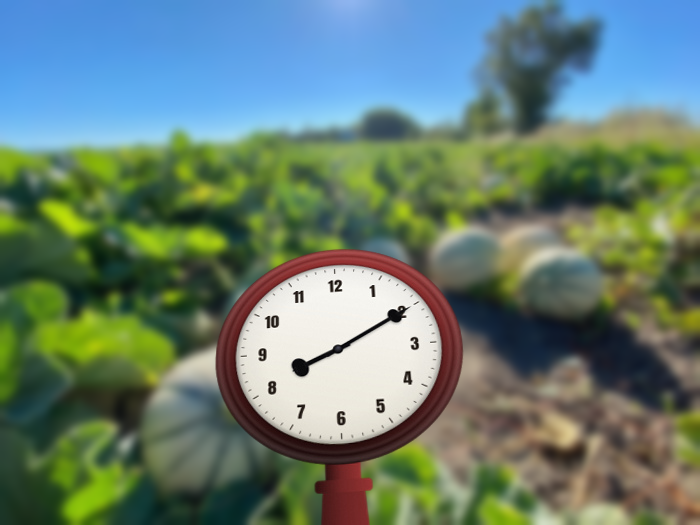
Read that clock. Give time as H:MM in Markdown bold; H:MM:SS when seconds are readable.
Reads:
**8:10**
